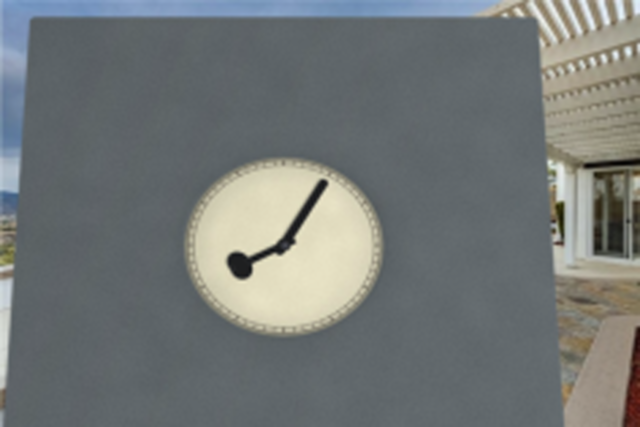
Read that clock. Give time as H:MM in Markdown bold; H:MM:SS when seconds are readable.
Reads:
**8:05**
